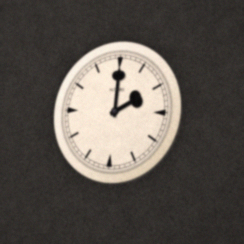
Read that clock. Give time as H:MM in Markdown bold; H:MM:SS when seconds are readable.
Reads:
**2:00**
